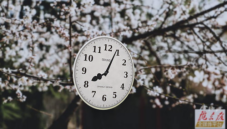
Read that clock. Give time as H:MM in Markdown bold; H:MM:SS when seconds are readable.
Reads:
**8:04**
